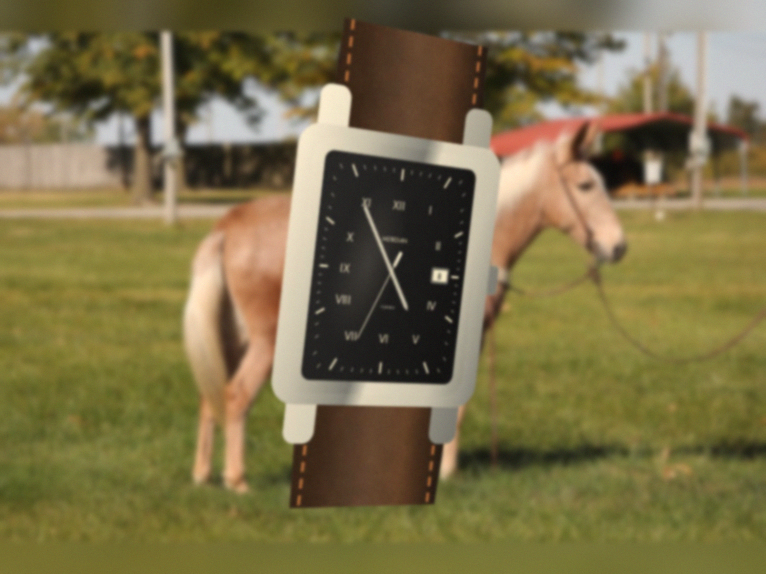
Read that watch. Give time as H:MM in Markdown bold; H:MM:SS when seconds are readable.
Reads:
**4:54:34**
